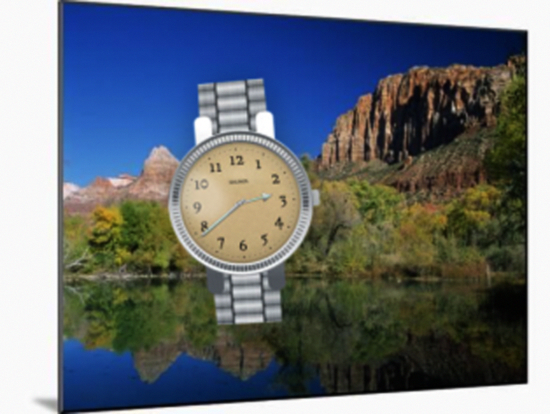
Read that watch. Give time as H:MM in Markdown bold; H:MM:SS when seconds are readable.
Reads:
**2:39**
